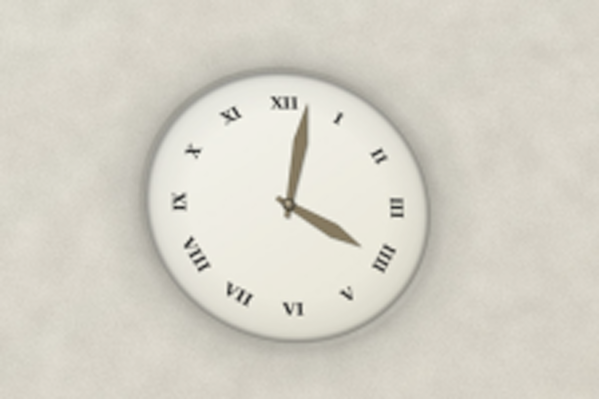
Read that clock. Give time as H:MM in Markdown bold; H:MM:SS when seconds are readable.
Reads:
**4:02**
